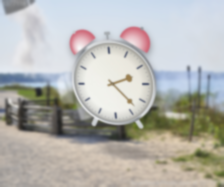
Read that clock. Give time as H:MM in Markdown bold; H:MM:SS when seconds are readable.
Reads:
**2:23**
